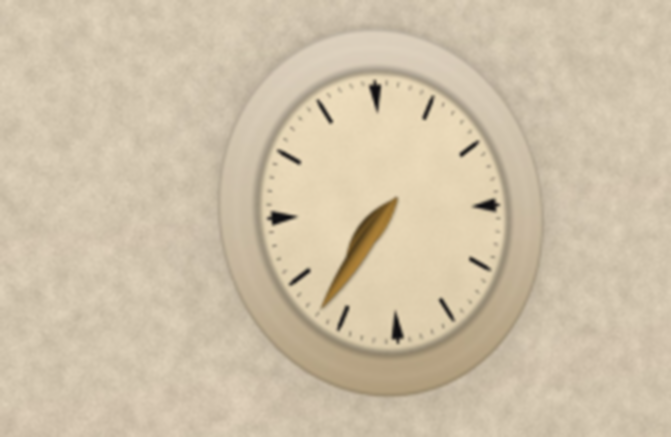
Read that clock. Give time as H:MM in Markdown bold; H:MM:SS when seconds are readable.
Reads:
**7:37**
